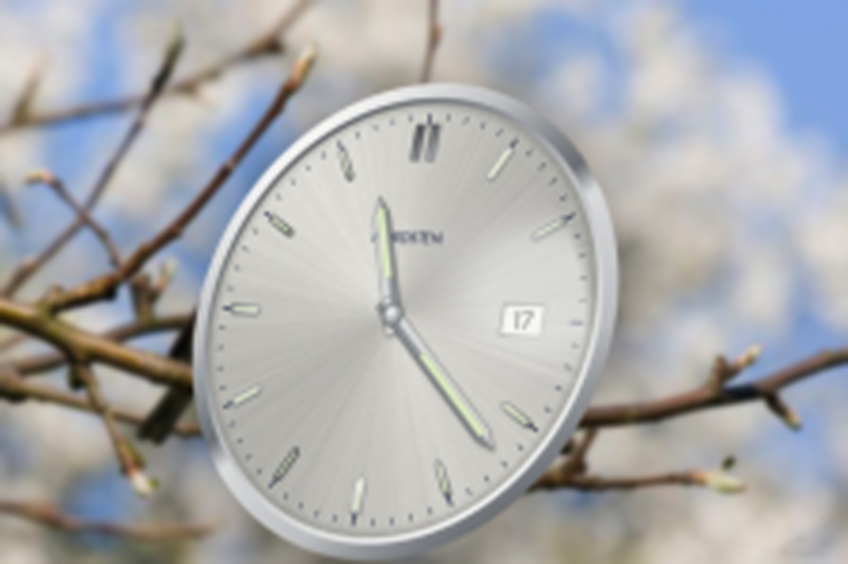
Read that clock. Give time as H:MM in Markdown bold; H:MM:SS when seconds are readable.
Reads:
**11:22**
